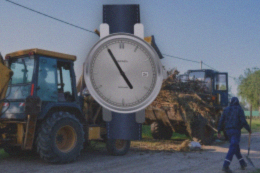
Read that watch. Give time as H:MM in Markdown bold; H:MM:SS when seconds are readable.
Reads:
**4:55**
